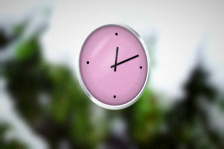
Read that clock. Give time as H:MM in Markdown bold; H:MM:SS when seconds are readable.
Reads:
**12:11**
